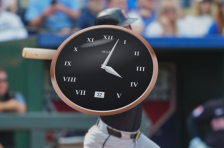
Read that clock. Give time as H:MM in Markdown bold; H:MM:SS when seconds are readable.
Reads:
**4:03**
